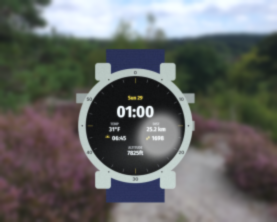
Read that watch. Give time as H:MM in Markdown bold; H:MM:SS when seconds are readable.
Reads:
**1:00**
